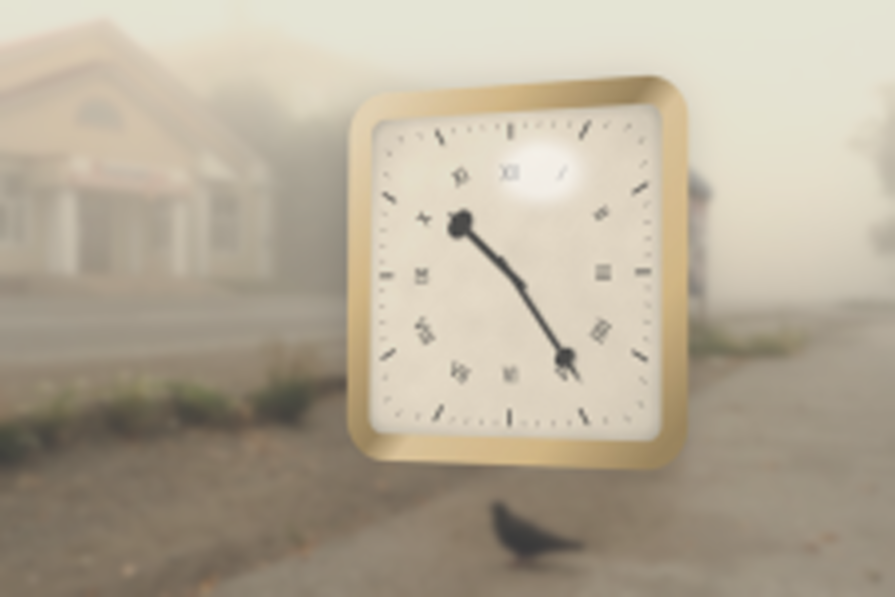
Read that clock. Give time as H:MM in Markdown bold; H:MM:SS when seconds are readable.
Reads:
**10:24**
